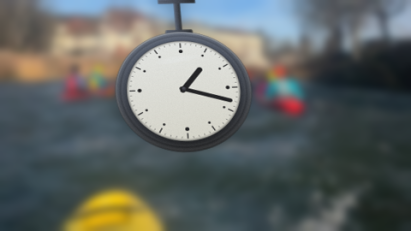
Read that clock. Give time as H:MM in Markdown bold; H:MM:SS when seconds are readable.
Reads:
**1:18**
